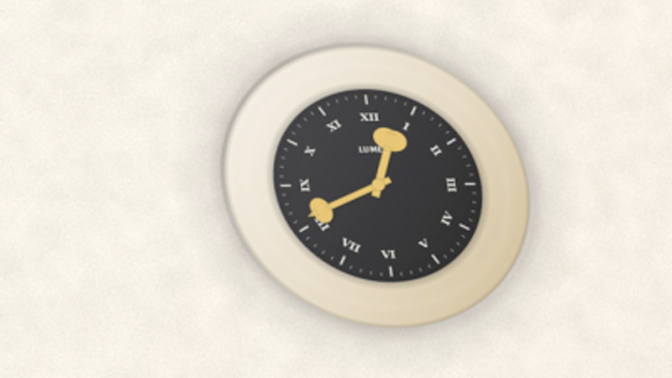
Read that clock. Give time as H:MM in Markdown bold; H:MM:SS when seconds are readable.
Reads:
**12:41**
